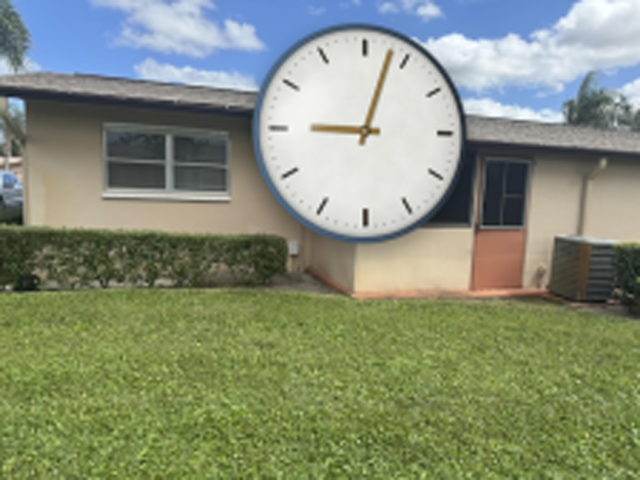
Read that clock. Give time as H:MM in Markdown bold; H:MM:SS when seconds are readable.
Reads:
**9:03**
